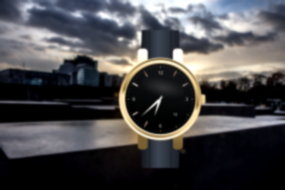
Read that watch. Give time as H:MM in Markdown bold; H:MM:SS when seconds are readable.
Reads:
**6:38**
